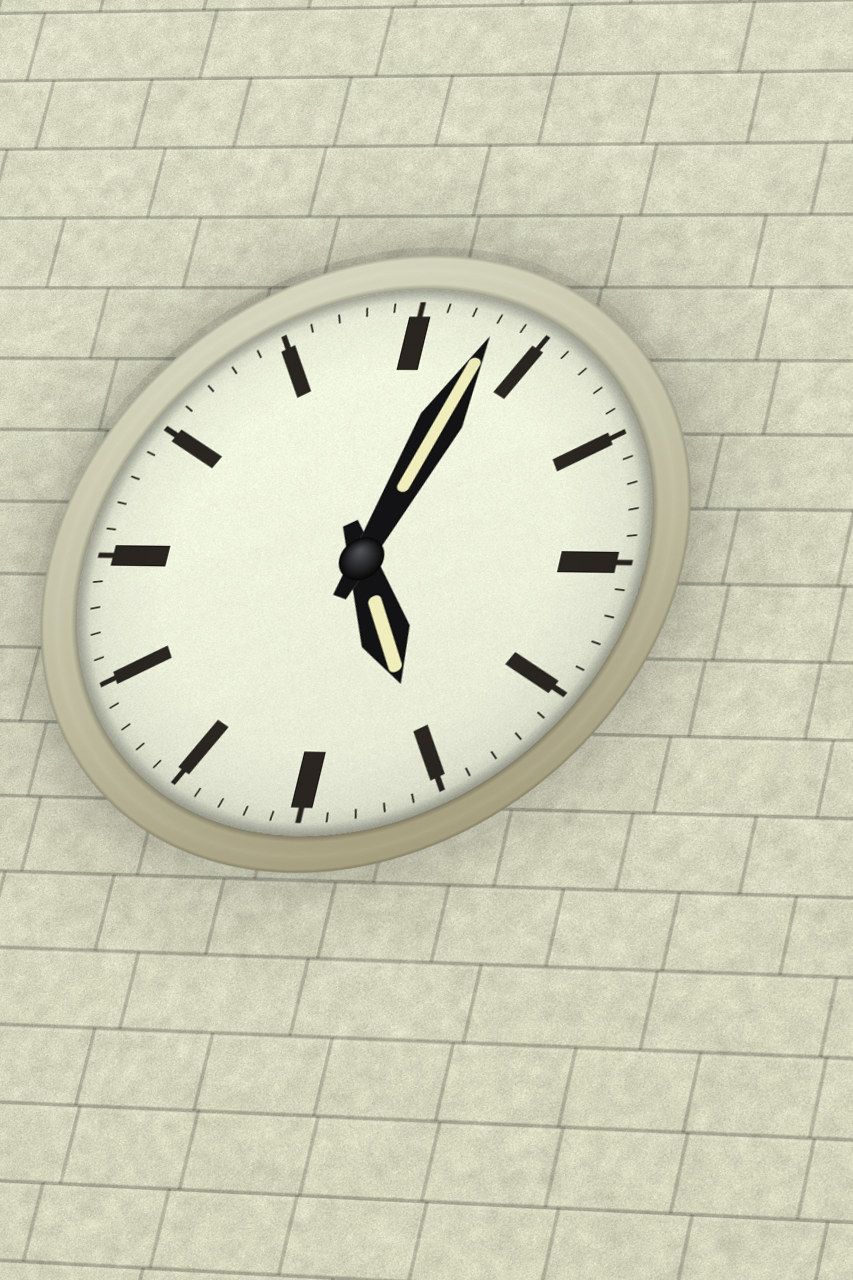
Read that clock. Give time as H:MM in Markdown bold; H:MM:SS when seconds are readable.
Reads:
**5:03**
